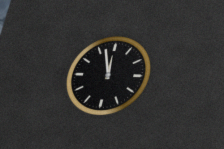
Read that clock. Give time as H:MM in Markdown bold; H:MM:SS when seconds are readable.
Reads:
**11:57**
